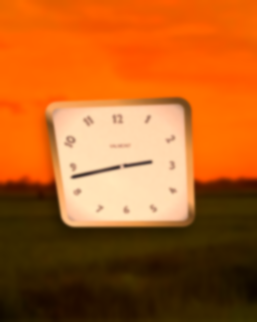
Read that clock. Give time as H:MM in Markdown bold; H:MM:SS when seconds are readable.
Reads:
**2:43**
